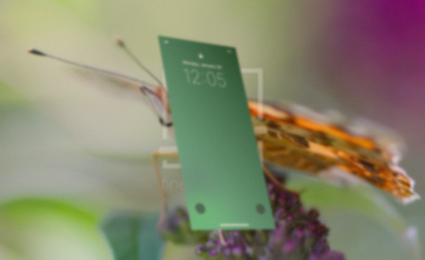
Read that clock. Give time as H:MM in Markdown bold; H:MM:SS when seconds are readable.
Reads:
**12:05**
